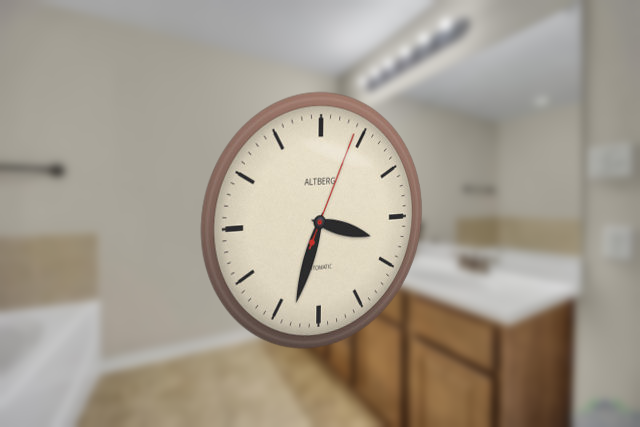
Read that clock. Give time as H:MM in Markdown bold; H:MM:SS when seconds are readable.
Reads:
**3:33:04**
